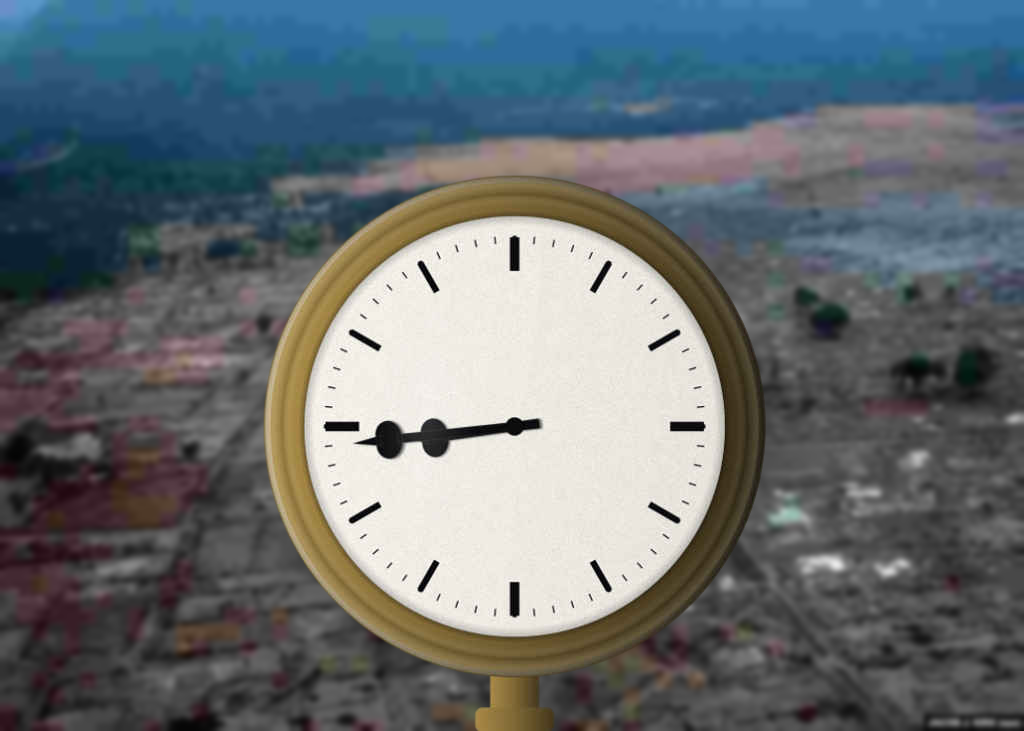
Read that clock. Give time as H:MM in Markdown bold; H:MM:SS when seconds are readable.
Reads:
**8:44**
